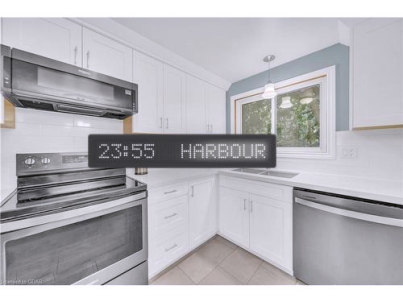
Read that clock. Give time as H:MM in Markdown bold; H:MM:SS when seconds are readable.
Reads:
**23:55**
